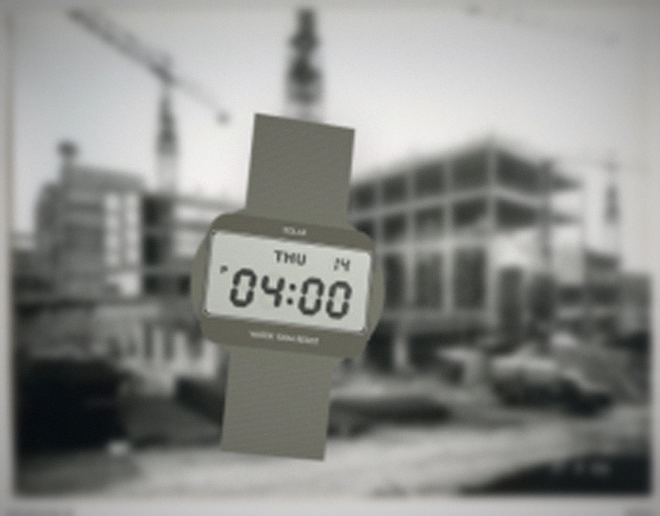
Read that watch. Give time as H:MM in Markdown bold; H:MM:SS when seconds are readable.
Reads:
**4:00**
